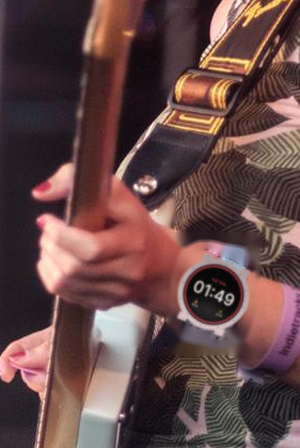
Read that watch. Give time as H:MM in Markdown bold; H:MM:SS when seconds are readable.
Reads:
**1:49**
